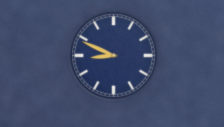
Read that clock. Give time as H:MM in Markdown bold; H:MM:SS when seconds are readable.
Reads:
**8:49**
